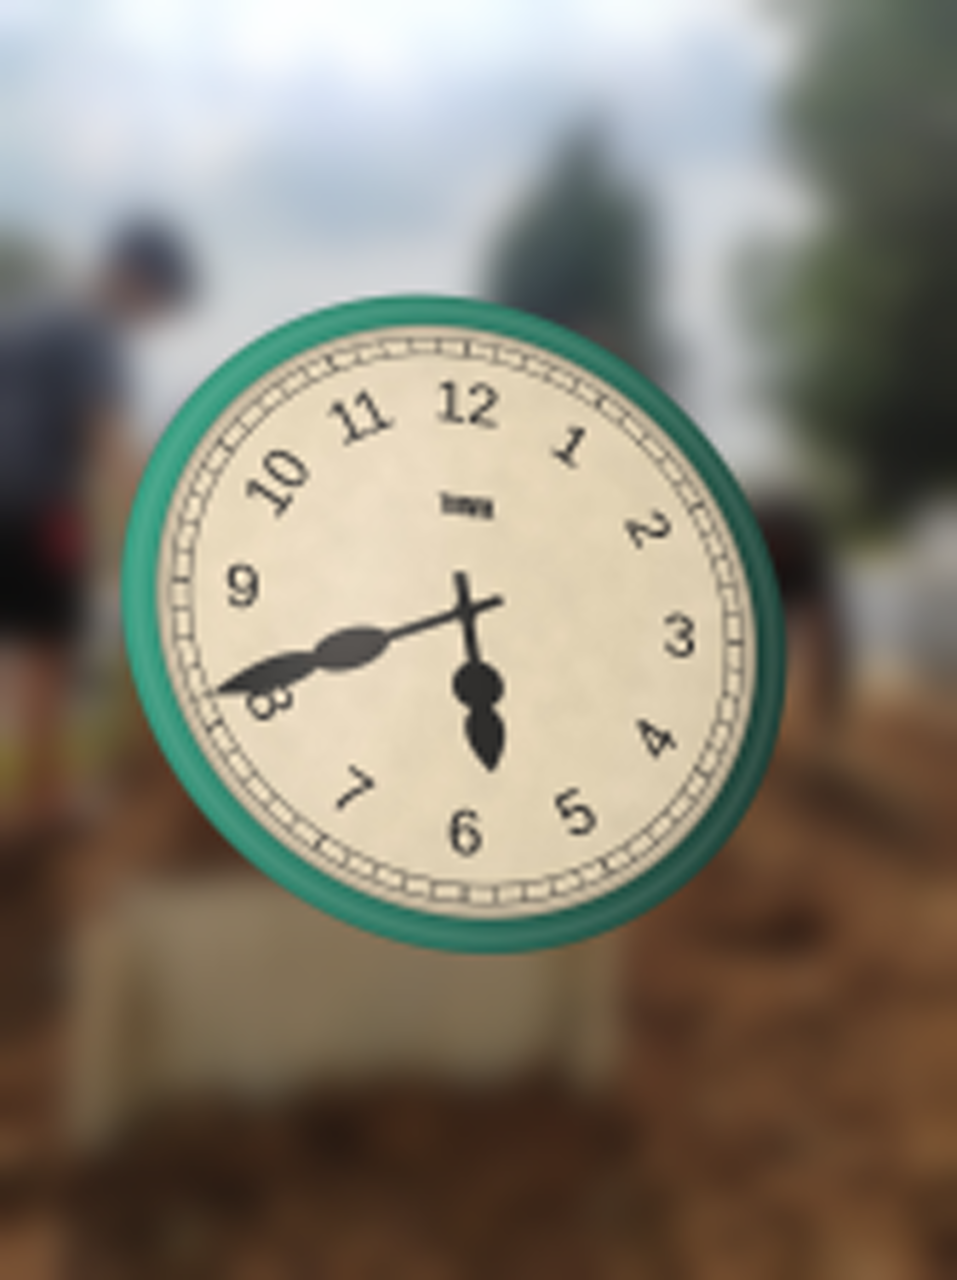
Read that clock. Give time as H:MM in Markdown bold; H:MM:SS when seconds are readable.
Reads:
**5:41**
